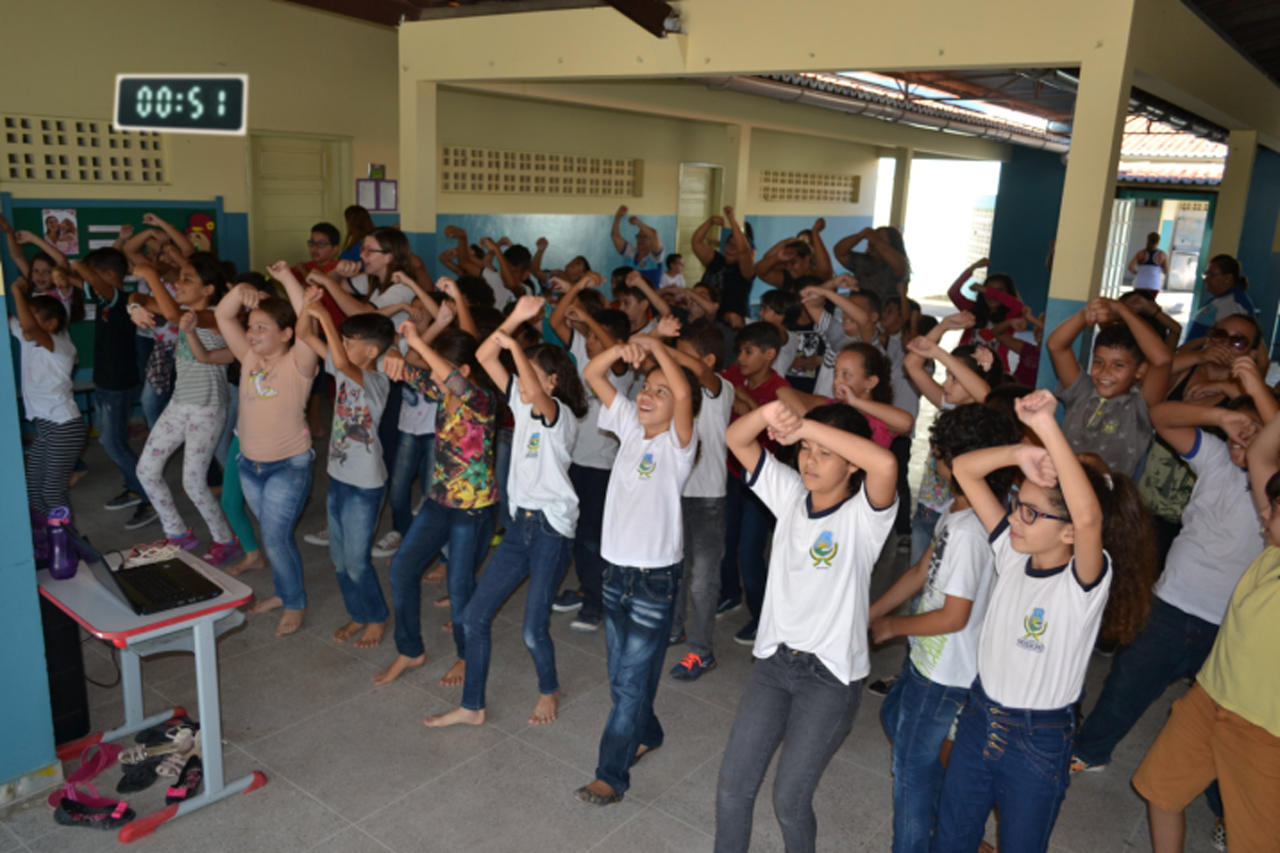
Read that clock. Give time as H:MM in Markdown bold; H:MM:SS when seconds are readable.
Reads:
**0:51**
